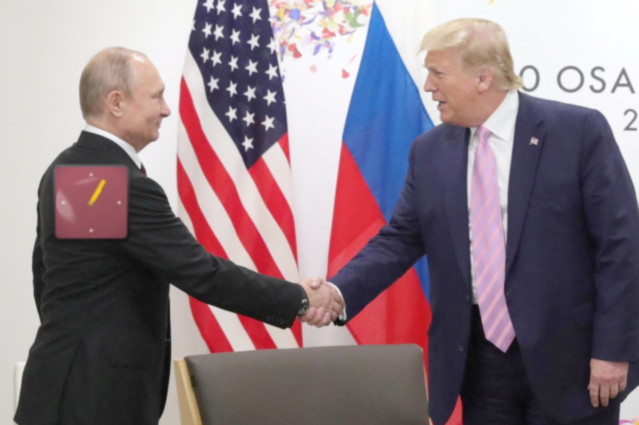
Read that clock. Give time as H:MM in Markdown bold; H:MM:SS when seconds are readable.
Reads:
**1:05**
